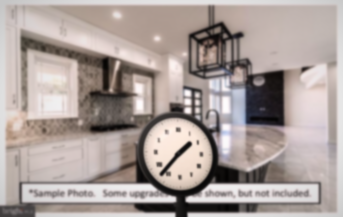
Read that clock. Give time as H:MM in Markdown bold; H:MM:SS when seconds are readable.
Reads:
**1:37**
